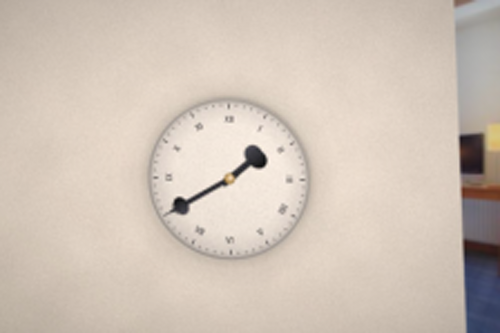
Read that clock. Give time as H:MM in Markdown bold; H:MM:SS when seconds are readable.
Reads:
**1:40**
